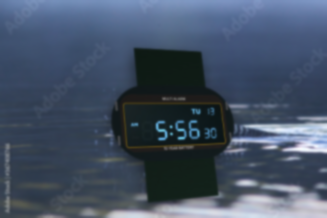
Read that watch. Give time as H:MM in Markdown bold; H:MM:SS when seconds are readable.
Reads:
**5:56**
